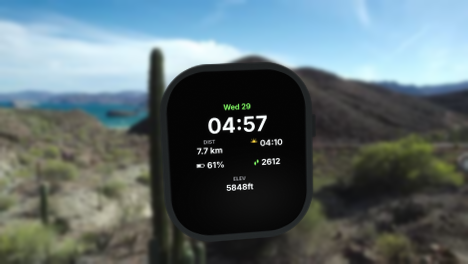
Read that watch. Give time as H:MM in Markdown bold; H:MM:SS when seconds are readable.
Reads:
**4:57**
